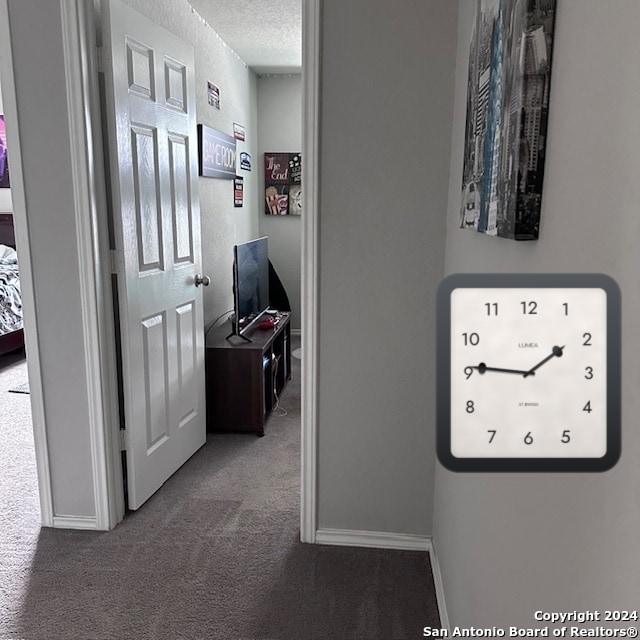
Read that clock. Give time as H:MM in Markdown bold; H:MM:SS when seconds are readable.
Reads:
**1:46**
